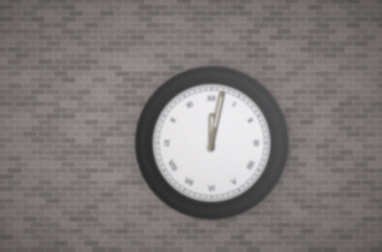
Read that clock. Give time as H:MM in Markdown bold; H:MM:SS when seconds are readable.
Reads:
**12:02**
